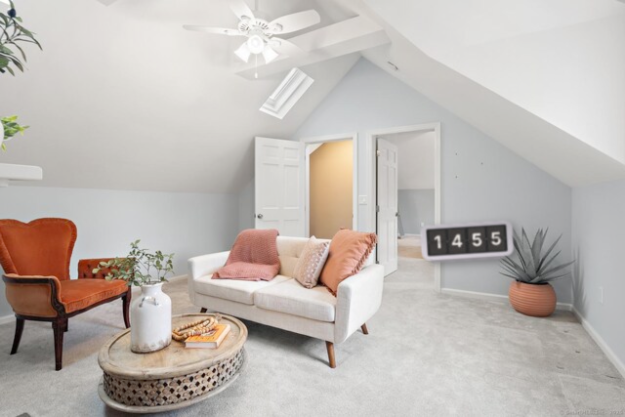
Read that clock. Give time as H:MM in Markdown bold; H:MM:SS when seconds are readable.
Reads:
**14:55**
